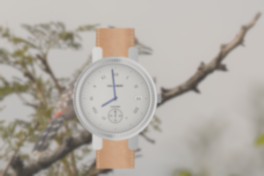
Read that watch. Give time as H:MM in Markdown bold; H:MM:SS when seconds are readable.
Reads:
**7:59**
